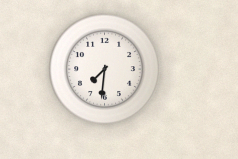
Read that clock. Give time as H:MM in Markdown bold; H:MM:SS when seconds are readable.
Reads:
**7:31**
